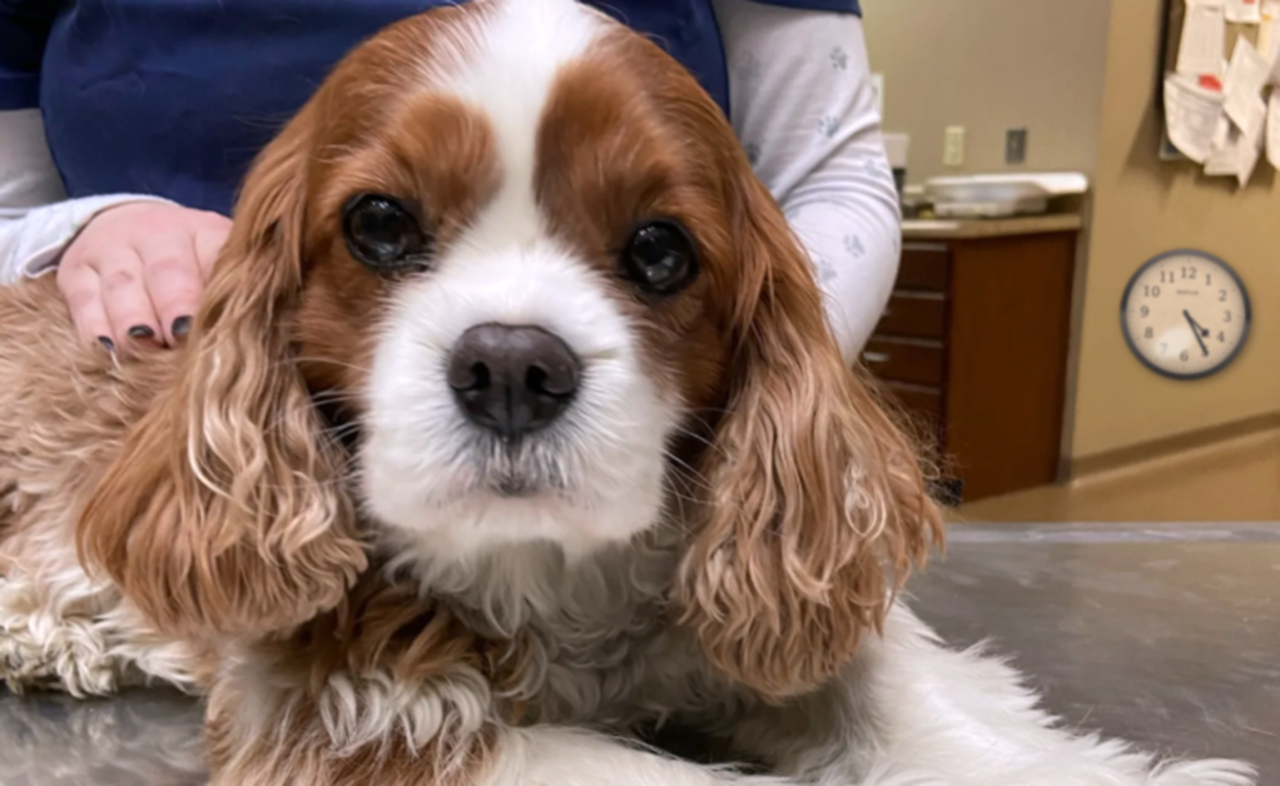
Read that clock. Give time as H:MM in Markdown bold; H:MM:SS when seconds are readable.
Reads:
**4:25**
